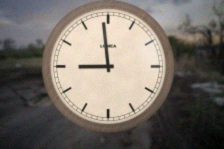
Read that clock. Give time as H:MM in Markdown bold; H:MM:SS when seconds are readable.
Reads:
**8:59**
